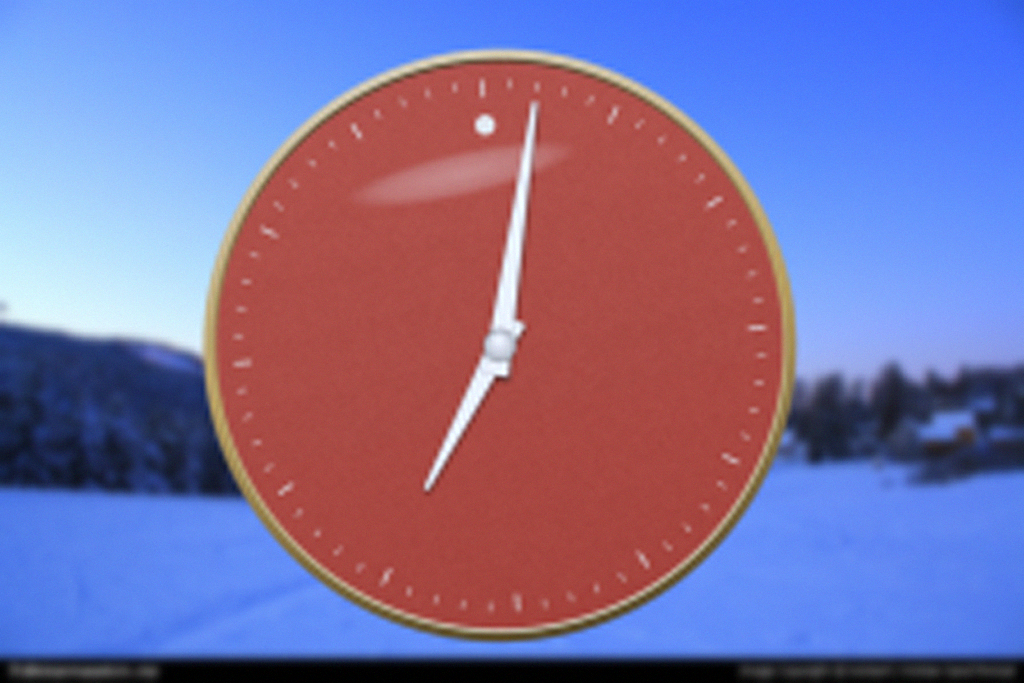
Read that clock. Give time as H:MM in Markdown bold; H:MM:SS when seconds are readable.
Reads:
**7:02**
